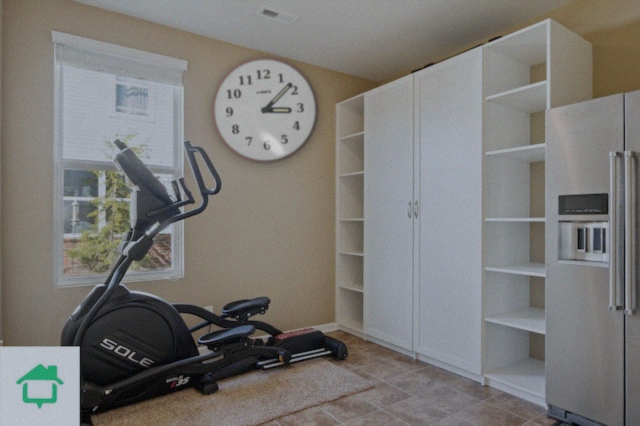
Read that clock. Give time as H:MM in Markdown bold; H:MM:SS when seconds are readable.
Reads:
**3:08**
